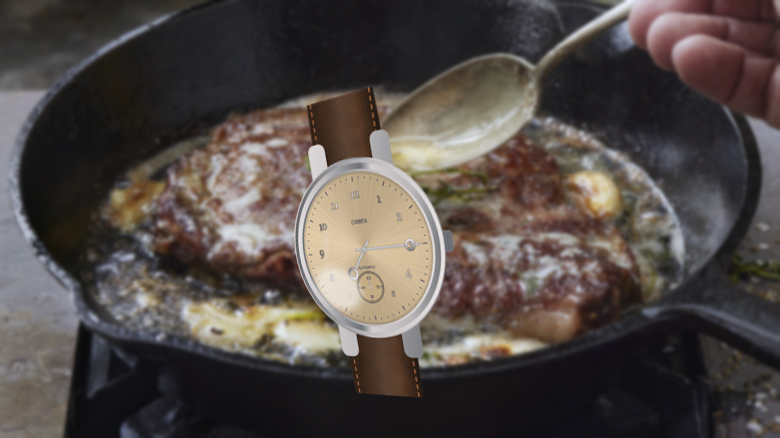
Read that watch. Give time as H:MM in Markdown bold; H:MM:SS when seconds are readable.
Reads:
**7:15**
